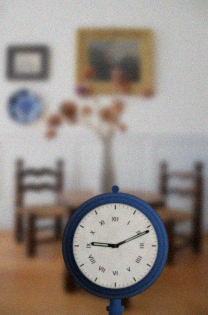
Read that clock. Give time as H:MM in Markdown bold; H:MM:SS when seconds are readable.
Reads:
**9:11**
